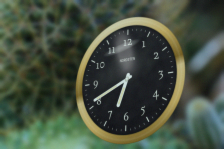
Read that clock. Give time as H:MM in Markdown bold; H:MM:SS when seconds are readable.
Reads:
**6:41**
